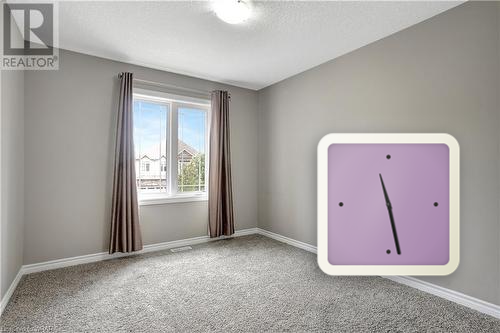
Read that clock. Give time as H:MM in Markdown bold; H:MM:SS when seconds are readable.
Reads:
**11:28**
